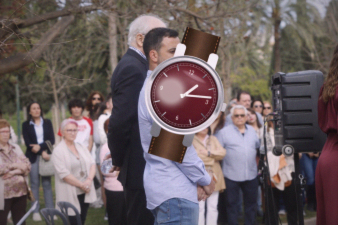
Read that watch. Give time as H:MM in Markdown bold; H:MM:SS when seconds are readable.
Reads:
**1:13**
